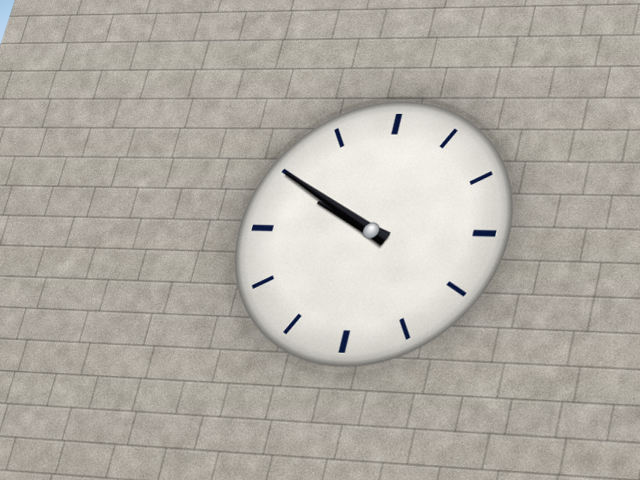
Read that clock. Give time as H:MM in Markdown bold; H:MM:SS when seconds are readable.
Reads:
**9:50**
